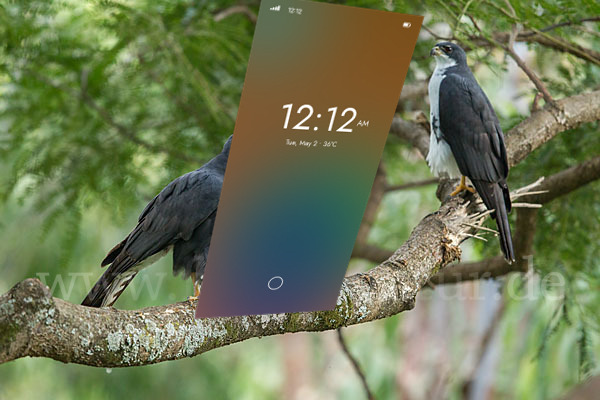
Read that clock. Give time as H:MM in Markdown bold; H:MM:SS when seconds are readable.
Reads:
**12:12**
